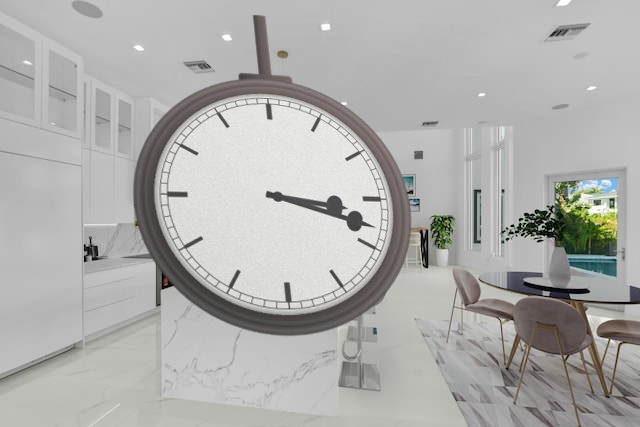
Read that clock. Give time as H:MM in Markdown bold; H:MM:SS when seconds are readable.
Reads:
**3:18**
